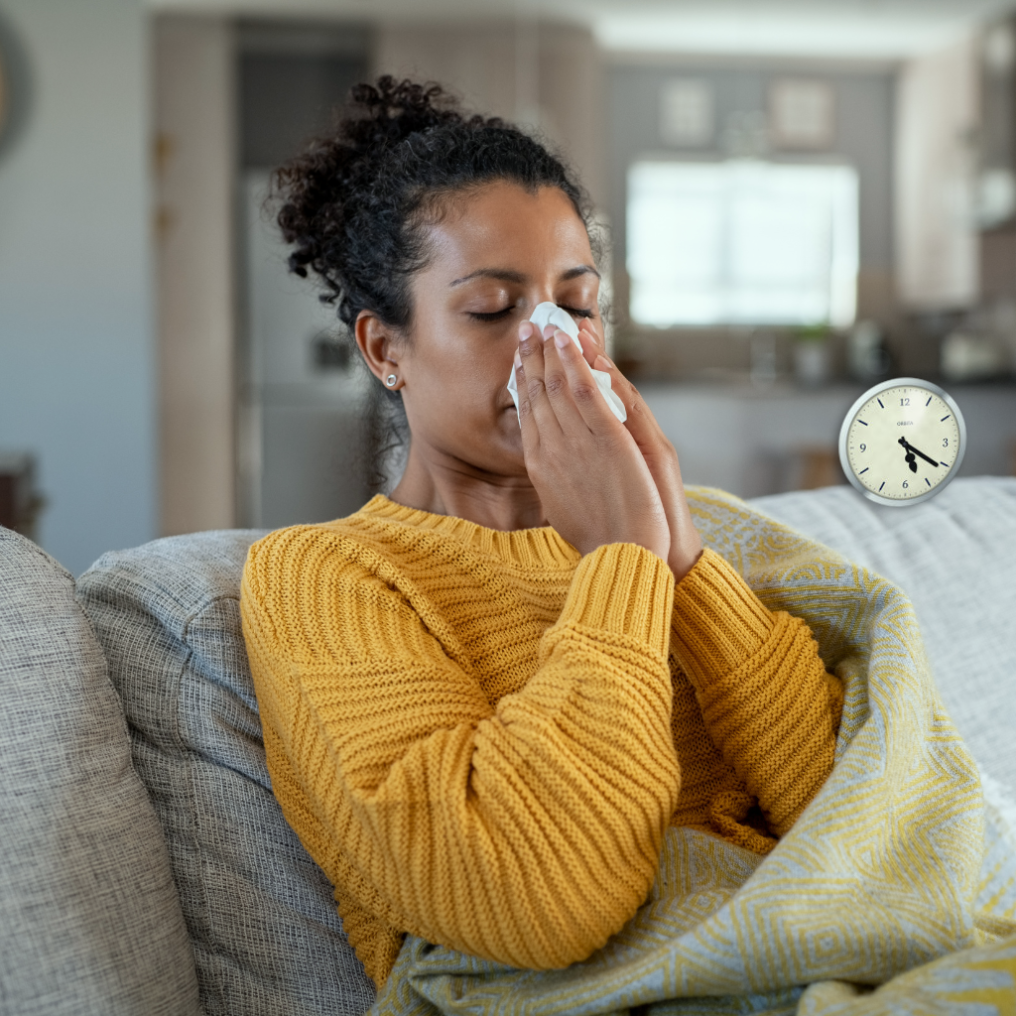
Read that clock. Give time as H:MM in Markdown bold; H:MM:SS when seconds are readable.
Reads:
**5:21**
